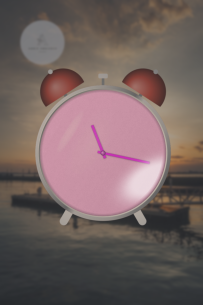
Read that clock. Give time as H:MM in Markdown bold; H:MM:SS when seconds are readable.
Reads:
**11:17**
